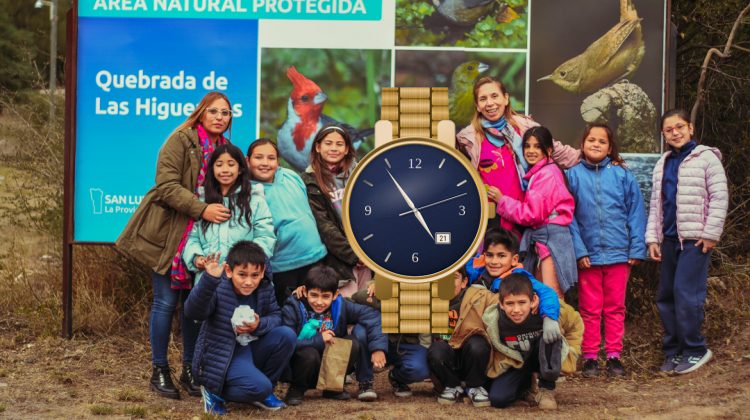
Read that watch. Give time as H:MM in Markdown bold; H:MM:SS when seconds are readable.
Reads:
**4:54:12**
